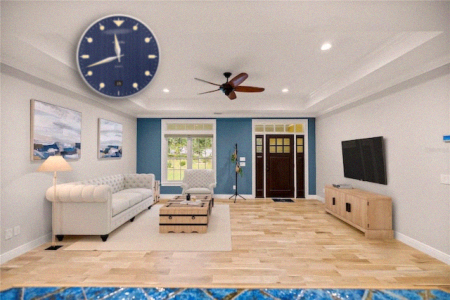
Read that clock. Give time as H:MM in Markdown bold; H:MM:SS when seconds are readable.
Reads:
**11:42**
